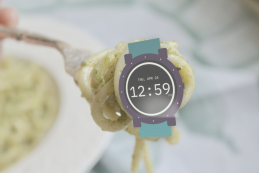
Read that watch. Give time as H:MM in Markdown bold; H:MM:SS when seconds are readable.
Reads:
**12:59**
